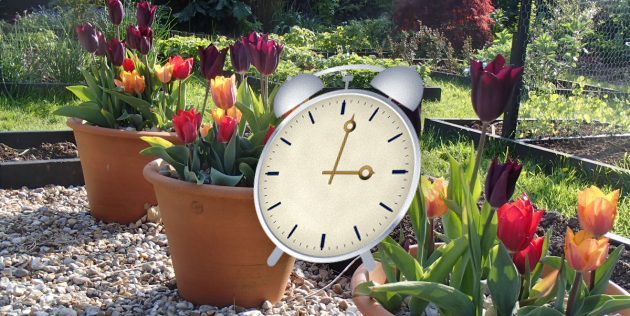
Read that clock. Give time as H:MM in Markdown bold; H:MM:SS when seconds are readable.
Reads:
**3:02**
